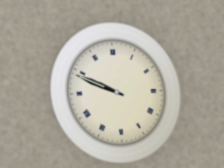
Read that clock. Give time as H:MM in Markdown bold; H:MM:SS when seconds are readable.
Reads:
**9:49**
